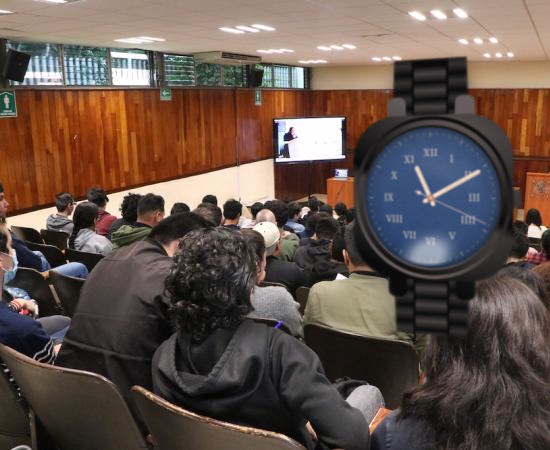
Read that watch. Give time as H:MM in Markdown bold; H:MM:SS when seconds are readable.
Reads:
**11:10:19**
